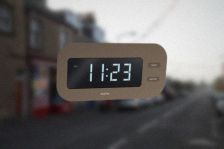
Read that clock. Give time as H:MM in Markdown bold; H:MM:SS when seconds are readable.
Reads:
**11:23**
